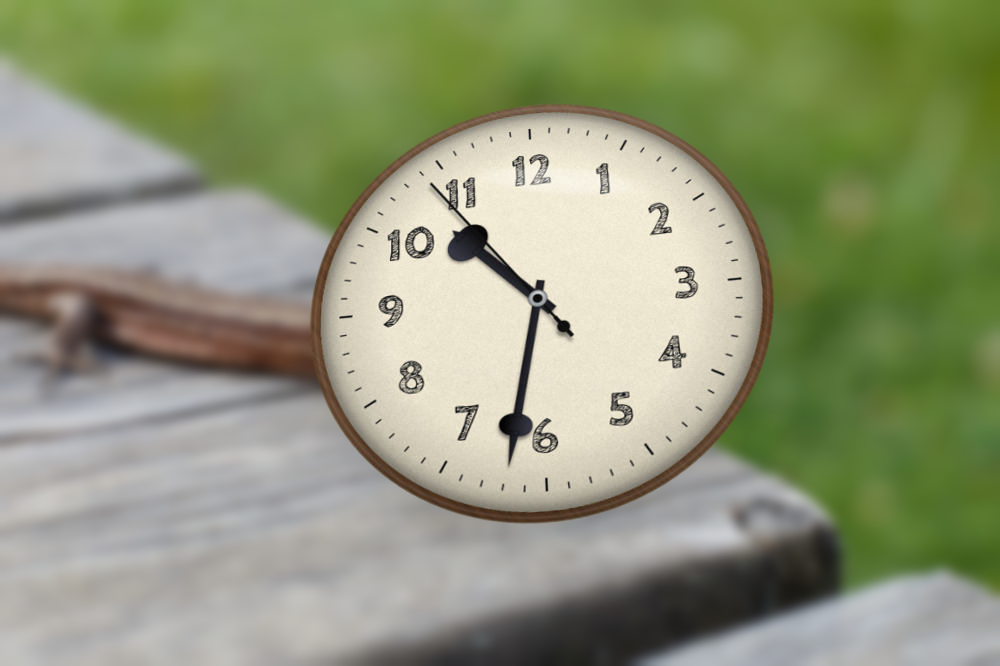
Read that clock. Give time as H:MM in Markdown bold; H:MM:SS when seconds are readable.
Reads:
**10:31:54**
